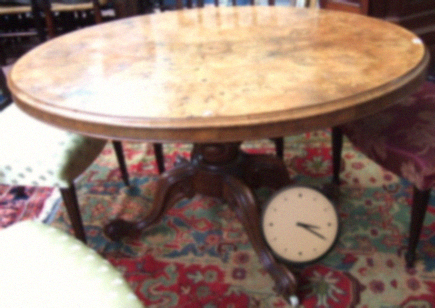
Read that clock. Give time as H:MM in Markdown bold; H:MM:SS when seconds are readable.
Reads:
**3:20**
